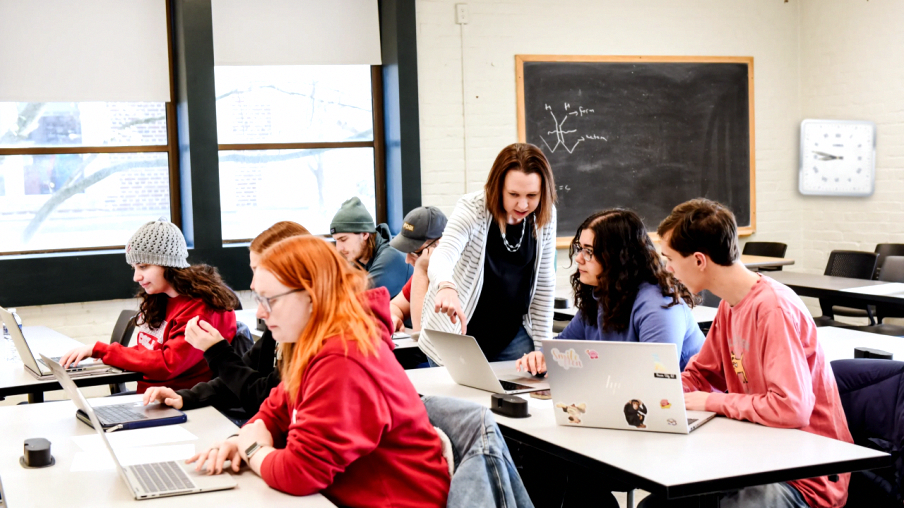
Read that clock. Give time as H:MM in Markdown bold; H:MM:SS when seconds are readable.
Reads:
**8:47**
